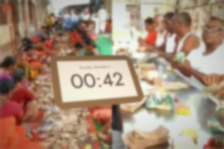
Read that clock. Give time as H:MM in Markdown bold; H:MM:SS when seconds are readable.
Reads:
**0:42**
